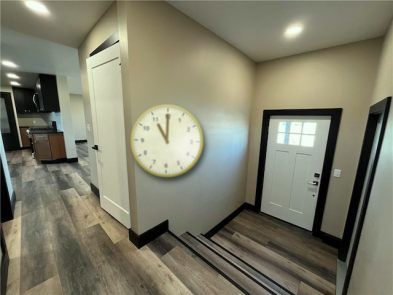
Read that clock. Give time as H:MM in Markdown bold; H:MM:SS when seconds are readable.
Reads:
**11:00**
